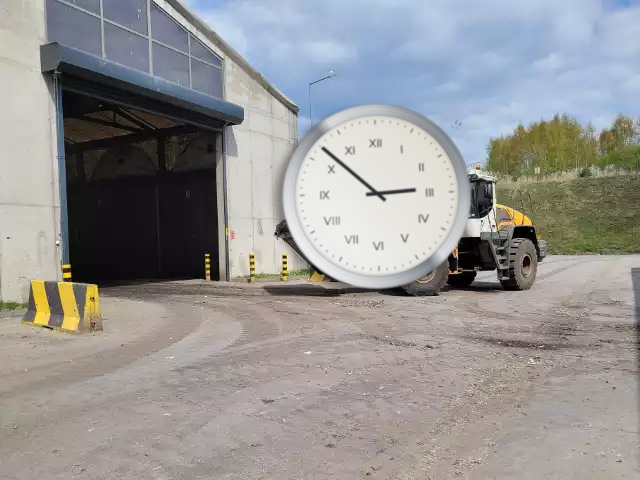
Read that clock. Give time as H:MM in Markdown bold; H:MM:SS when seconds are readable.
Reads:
**2:52**
